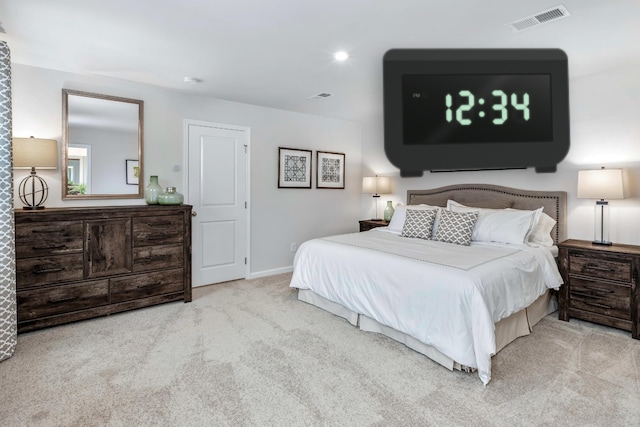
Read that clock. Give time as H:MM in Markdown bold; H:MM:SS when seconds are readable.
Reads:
**12:34**
